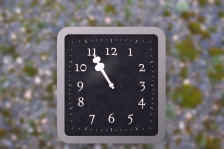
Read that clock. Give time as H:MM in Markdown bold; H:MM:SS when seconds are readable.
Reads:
**10:55**
